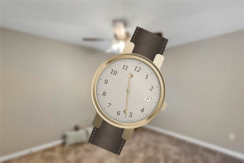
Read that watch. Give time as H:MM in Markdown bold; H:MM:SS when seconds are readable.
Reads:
**11:27**
